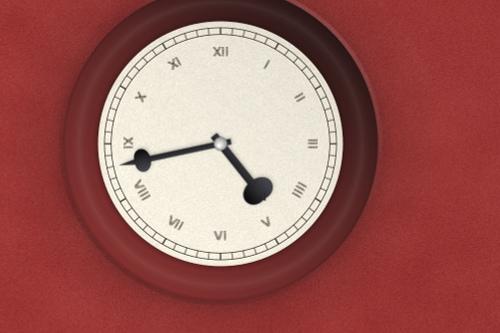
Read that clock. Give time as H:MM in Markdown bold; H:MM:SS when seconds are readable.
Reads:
**4:43**
